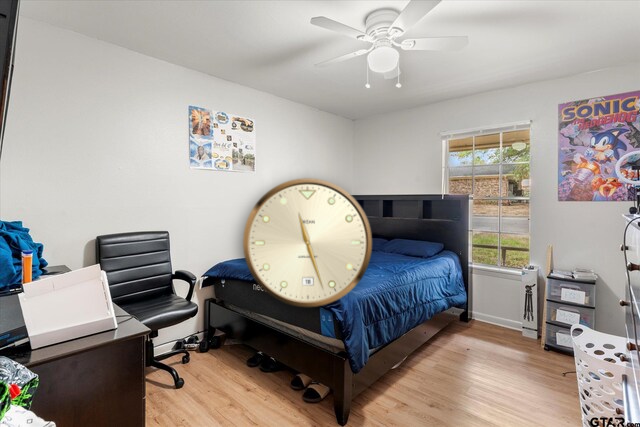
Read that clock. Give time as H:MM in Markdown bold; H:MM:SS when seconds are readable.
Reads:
**11:27**
